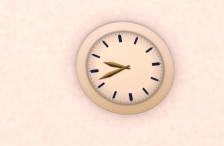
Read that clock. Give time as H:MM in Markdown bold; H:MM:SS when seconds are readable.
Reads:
**9:42**
